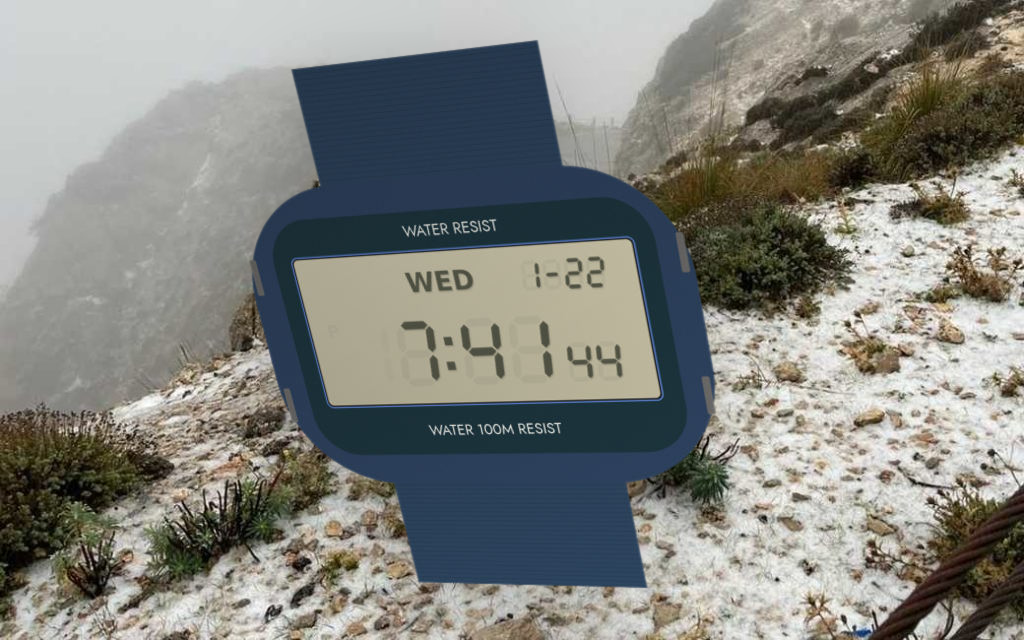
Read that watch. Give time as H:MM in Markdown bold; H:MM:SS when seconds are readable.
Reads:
**7:41:44**
